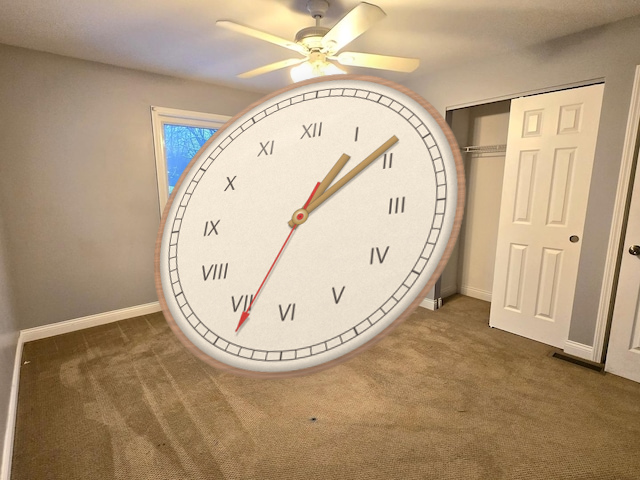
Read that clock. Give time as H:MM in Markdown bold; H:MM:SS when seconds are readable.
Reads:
**1:08:34**
